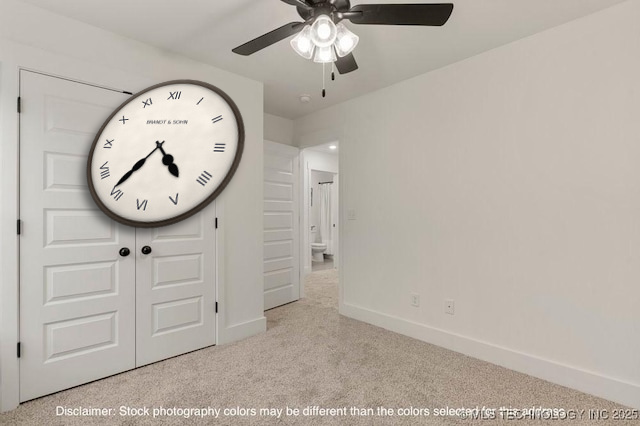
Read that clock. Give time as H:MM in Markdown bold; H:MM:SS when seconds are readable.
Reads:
**4:36**
